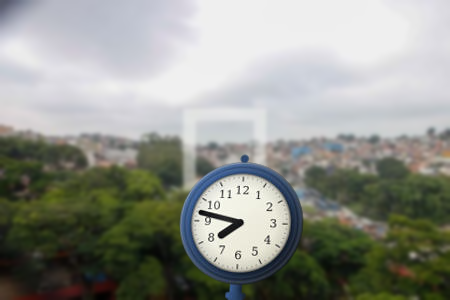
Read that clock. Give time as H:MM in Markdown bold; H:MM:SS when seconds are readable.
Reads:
**7:47**
